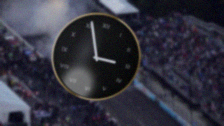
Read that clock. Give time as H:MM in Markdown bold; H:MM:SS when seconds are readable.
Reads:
**2:56**
